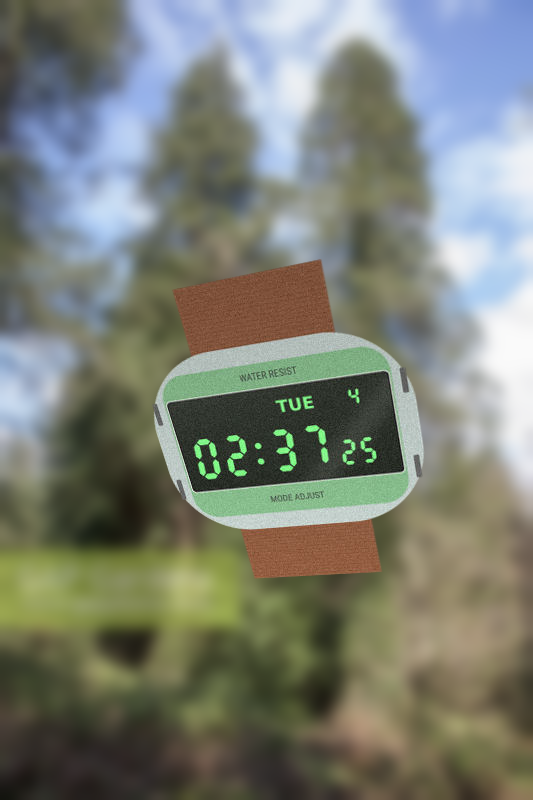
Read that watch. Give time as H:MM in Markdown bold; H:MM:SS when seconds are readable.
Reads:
**2:37:25**
